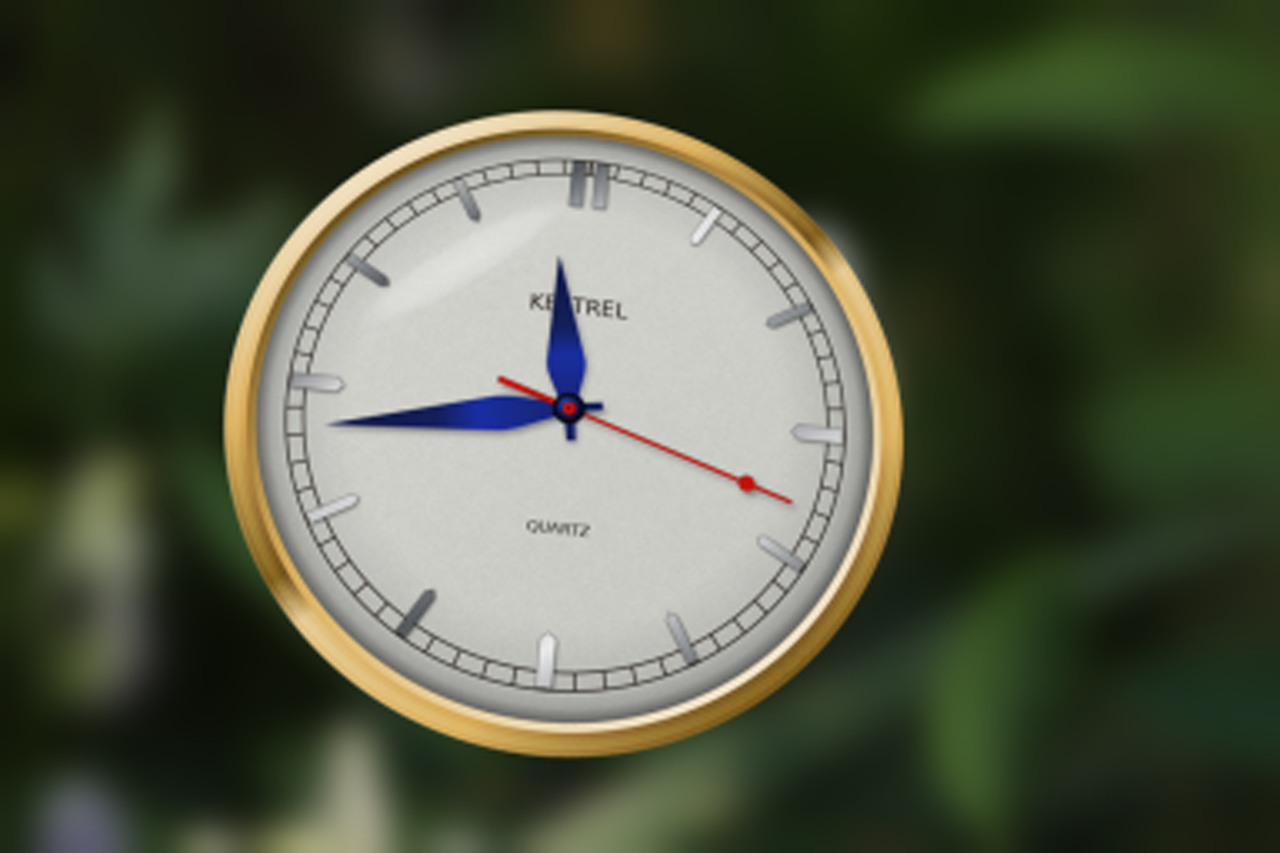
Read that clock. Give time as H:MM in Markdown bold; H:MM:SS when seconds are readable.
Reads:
**11:43:18**
